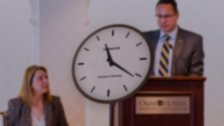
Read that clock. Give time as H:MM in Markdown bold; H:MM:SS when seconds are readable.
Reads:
**11:21**
